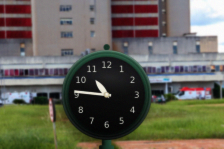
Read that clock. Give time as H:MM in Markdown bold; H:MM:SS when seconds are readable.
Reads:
**10:46**
